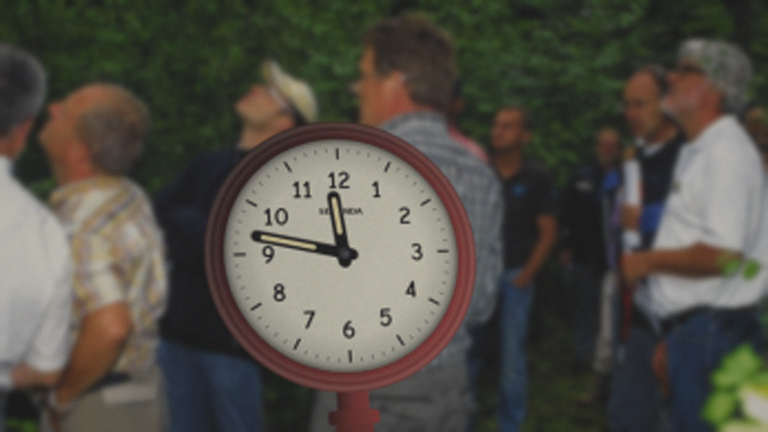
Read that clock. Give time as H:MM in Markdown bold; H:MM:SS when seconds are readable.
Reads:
**11:47**
